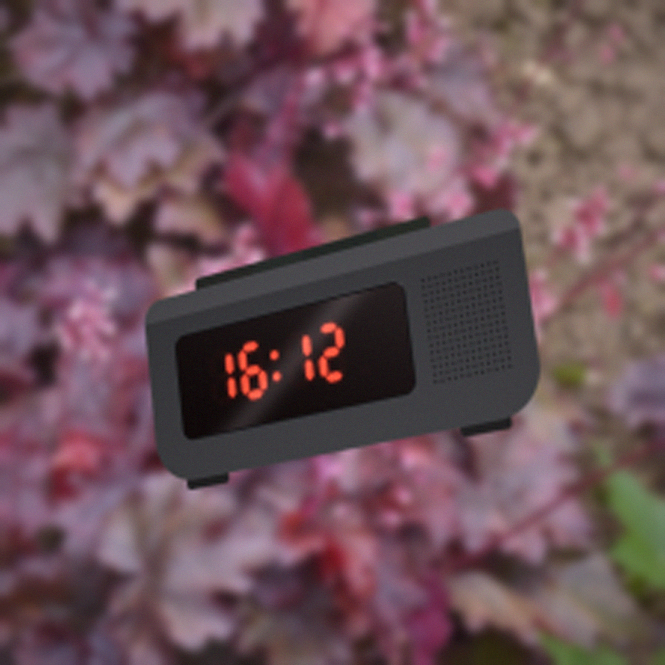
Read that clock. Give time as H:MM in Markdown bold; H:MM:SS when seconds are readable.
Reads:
**16:12**
